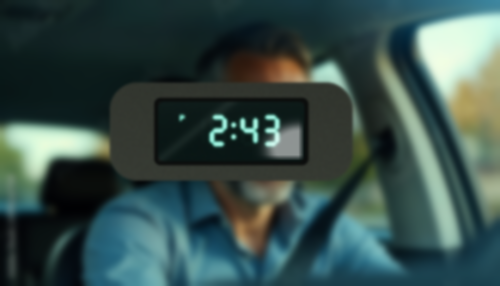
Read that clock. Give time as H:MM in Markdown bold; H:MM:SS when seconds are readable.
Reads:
**2:43**
